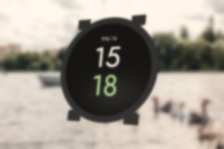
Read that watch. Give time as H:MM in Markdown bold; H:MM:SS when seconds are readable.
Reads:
**15:18**
